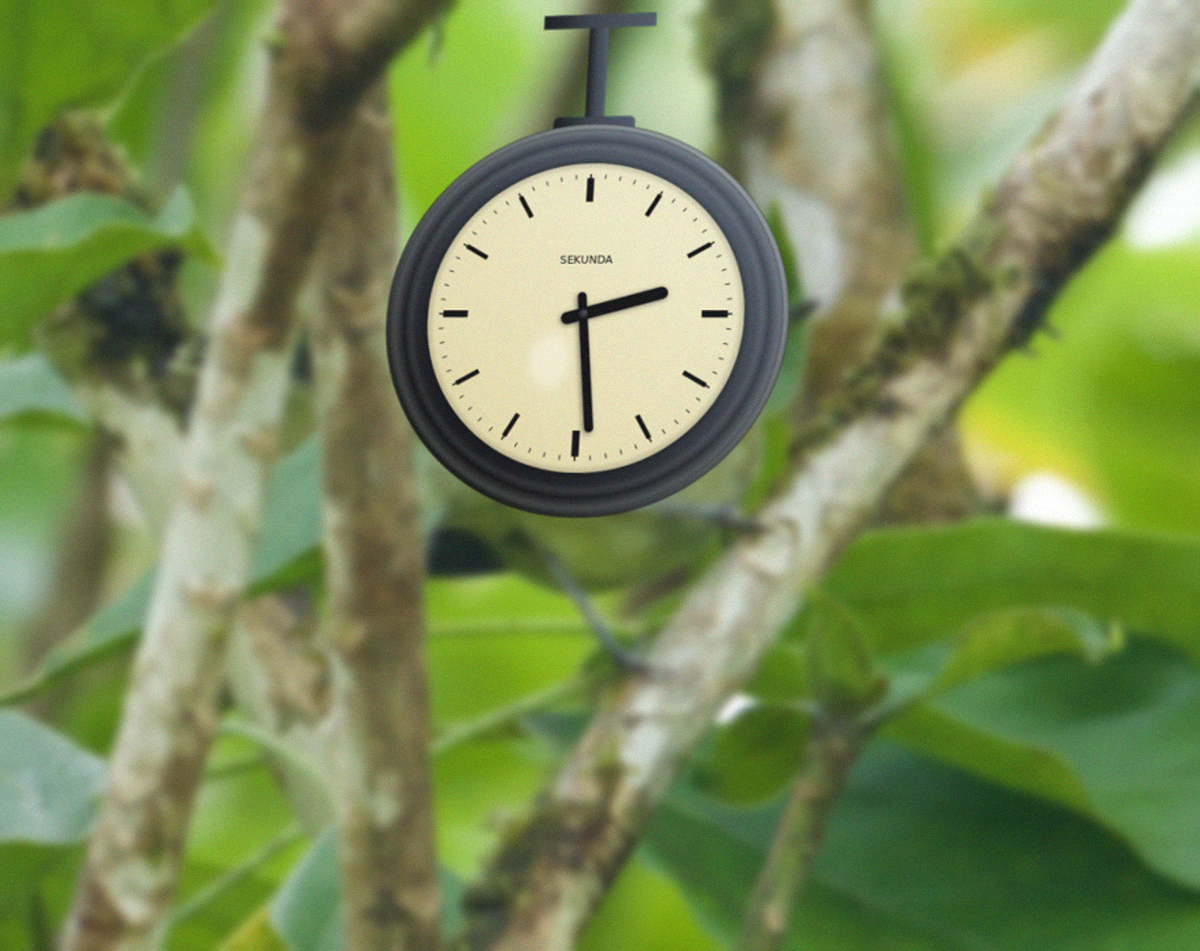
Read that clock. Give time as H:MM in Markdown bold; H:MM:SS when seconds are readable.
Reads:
**2:29**
